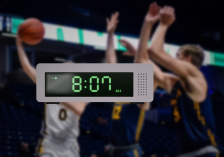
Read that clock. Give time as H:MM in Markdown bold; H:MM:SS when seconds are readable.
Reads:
**8:07**
